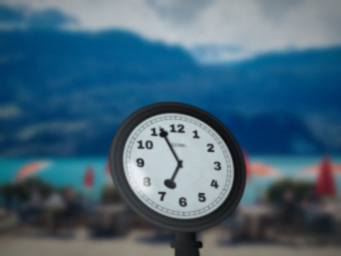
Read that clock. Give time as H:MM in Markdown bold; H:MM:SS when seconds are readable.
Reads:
**6:56**
